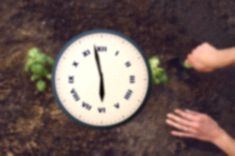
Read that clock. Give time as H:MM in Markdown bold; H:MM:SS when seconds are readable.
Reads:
**5:58**
